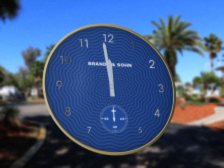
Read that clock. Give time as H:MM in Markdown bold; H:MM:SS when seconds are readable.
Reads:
**11:59**
